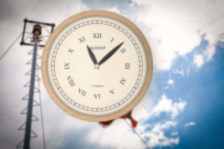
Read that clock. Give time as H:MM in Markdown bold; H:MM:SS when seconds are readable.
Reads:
**11:08**
